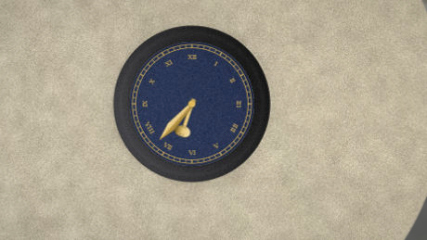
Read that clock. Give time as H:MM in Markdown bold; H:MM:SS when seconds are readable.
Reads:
**6:37**
